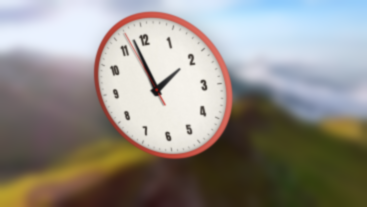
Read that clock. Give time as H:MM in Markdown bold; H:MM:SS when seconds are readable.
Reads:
**1:57:57**
